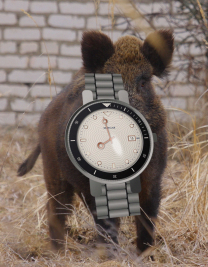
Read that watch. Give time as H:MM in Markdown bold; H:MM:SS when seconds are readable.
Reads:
**7:58**
